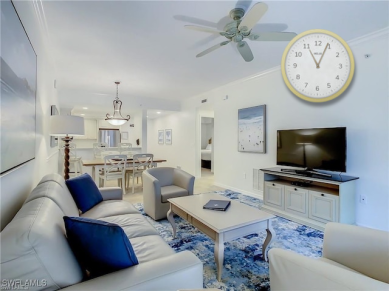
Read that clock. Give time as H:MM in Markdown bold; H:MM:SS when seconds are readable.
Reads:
**11:04**
